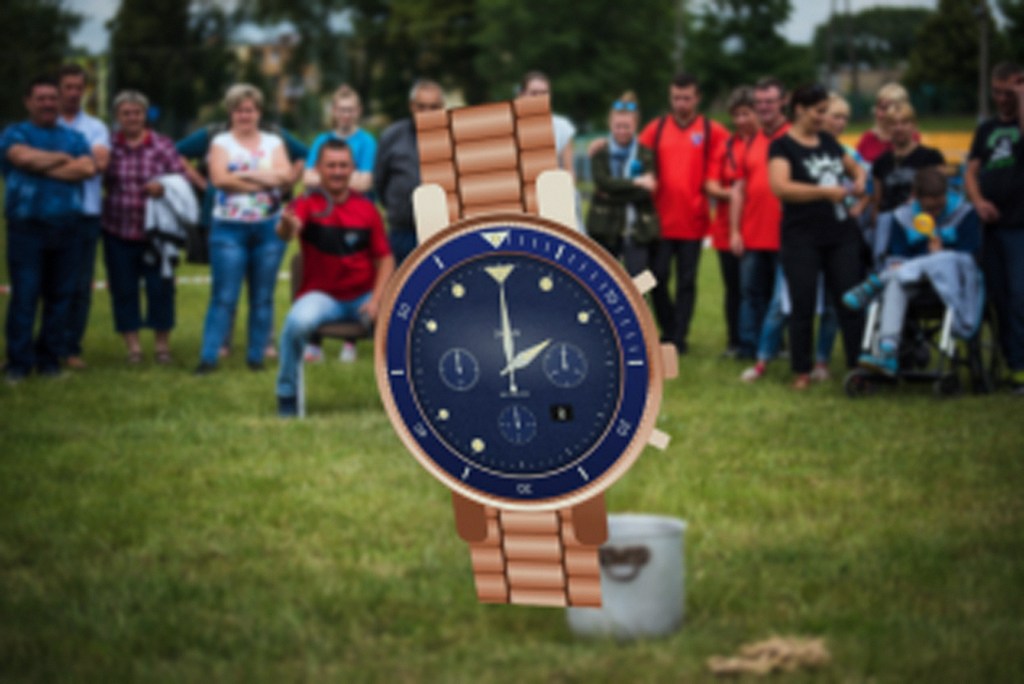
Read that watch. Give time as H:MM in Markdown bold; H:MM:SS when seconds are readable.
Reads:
**2:00**
